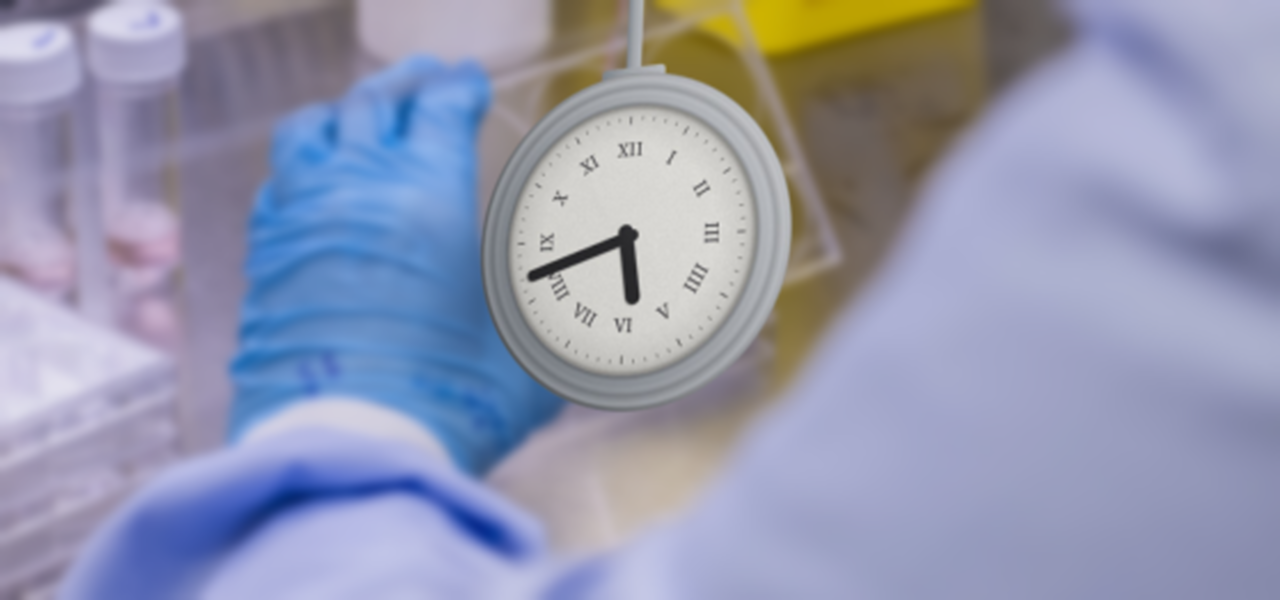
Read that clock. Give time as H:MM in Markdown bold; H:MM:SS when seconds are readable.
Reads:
**5:42**
